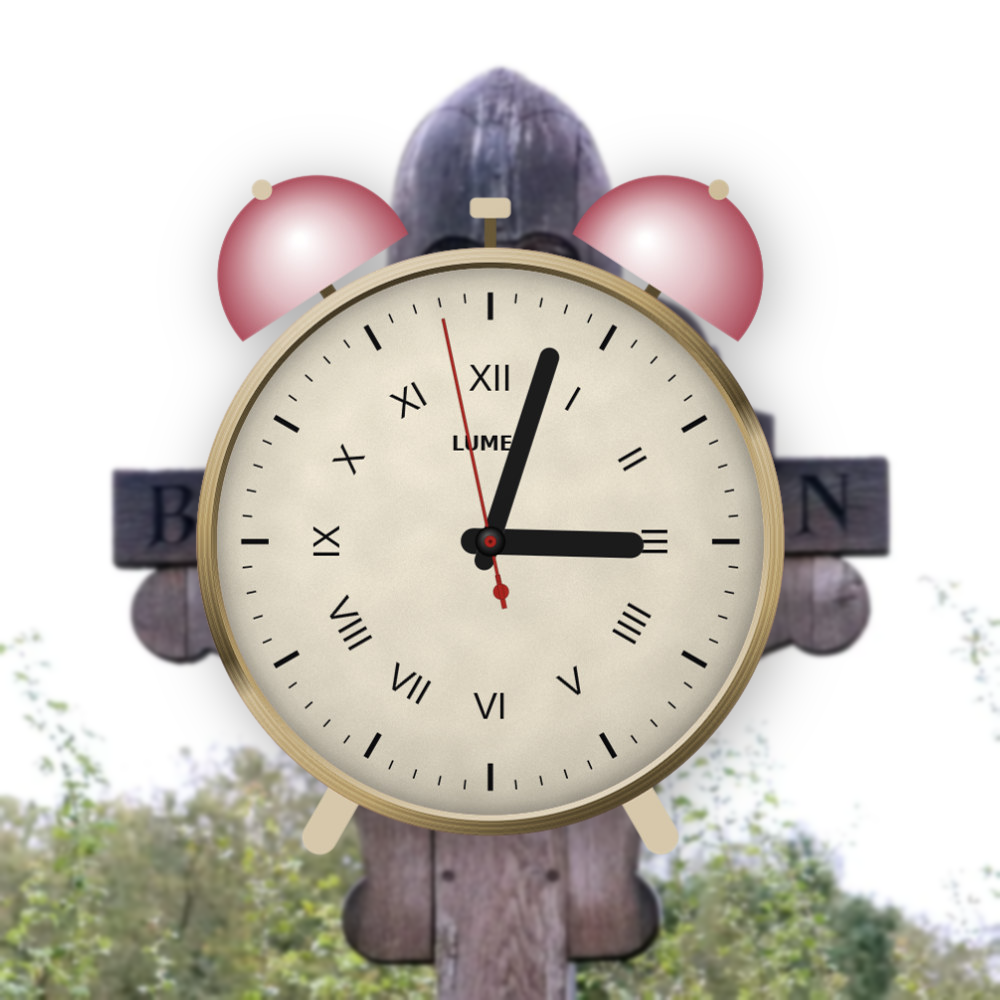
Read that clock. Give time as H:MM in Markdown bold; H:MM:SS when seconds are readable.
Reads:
**3:02:58**
